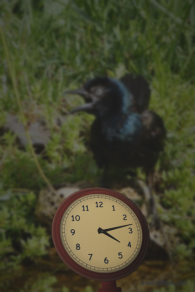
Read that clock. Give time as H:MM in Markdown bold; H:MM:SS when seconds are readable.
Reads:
**4:13**
